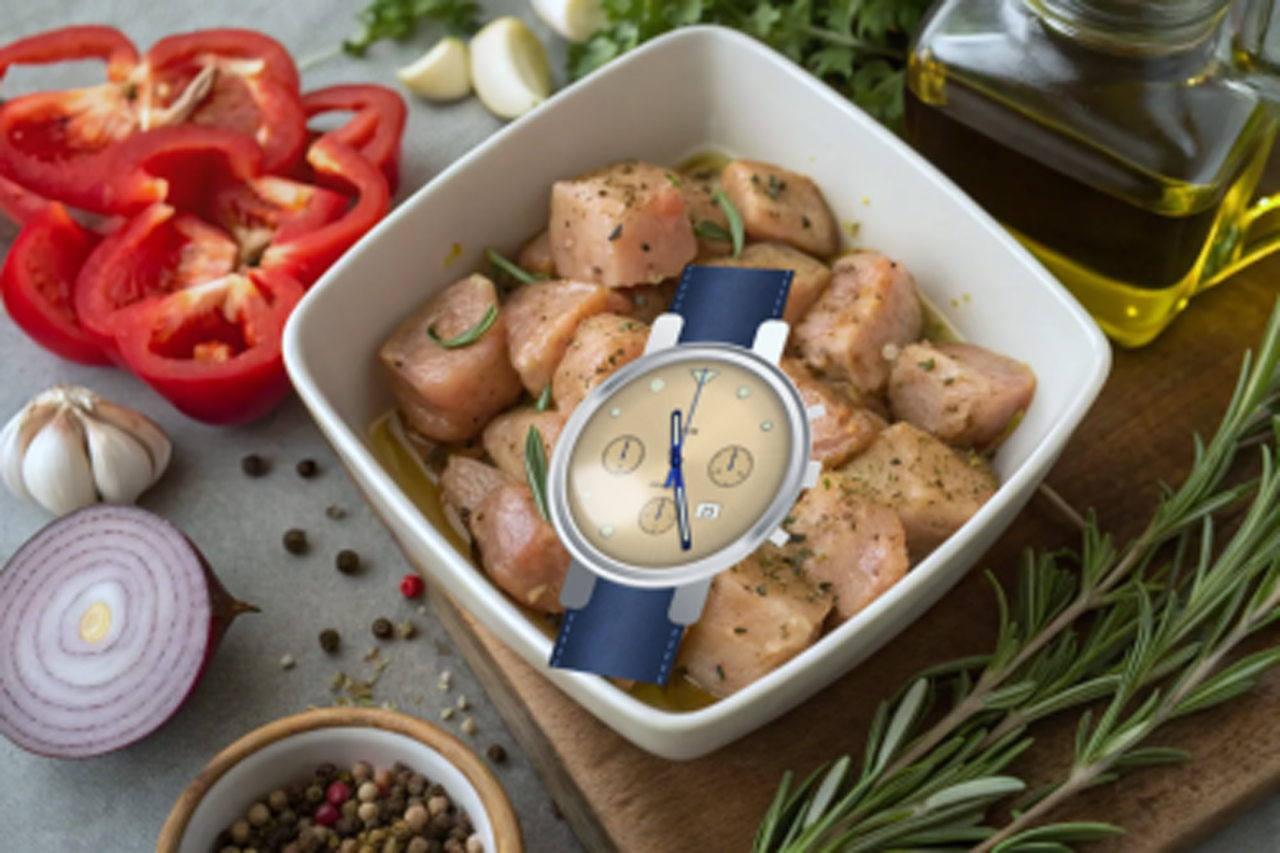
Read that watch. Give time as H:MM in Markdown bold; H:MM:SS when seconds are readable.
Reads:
**11:26**
